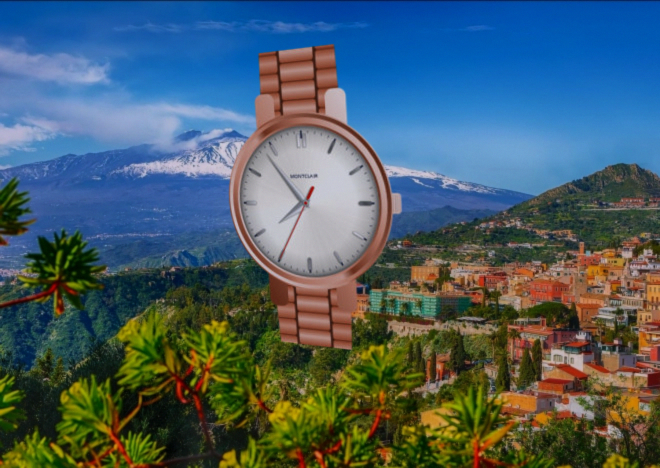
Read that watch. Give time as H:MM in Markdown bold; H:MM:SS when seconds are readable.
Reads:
**7:53:35**
